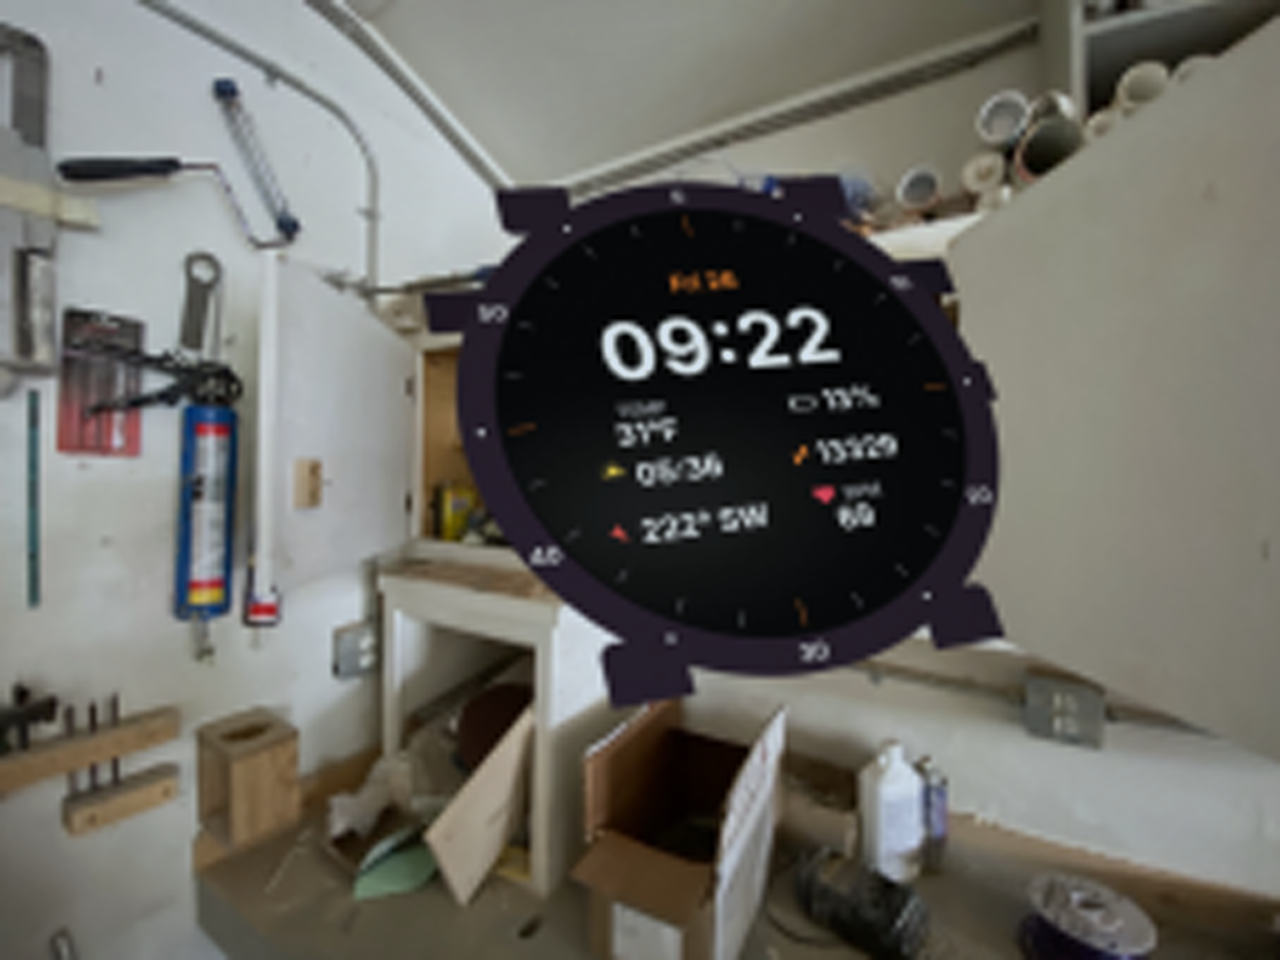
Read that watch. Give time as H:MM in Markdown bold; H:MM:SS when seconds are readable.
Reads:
**9:22**
